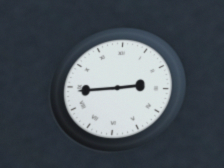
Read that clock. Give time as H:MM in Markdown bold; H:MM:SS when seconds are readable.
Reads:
**2:44**
